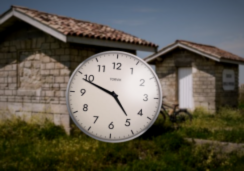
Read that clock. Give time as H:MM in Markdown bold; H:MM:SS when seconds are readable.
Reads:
**4:49**
